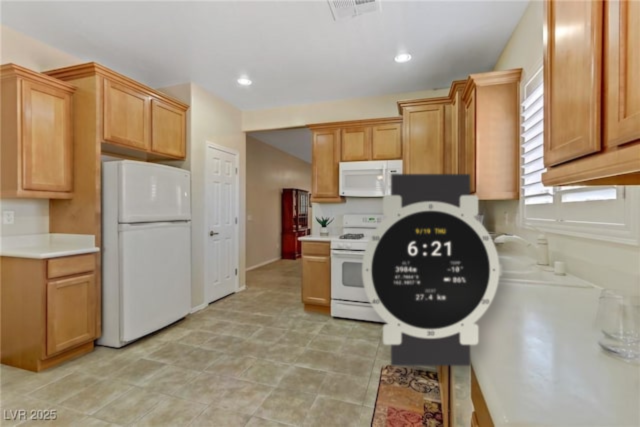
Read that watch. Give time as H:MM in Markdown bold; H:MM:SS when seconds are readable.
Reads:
**6:21**
